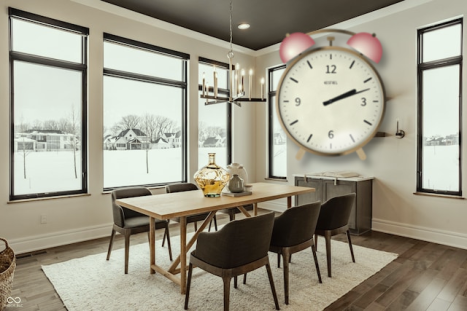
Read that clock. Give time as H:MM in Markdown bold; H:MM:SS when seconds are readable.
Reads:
**2:12**
